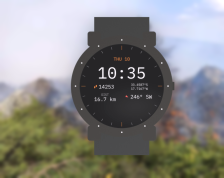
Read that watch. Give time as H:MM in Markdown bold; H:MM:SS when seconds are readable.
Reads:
**10:35**
